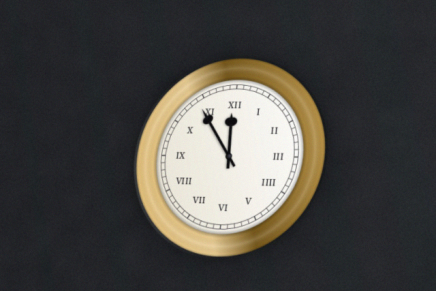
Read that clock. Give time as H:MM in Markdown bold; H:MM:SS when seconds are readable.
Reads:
**11:54**
